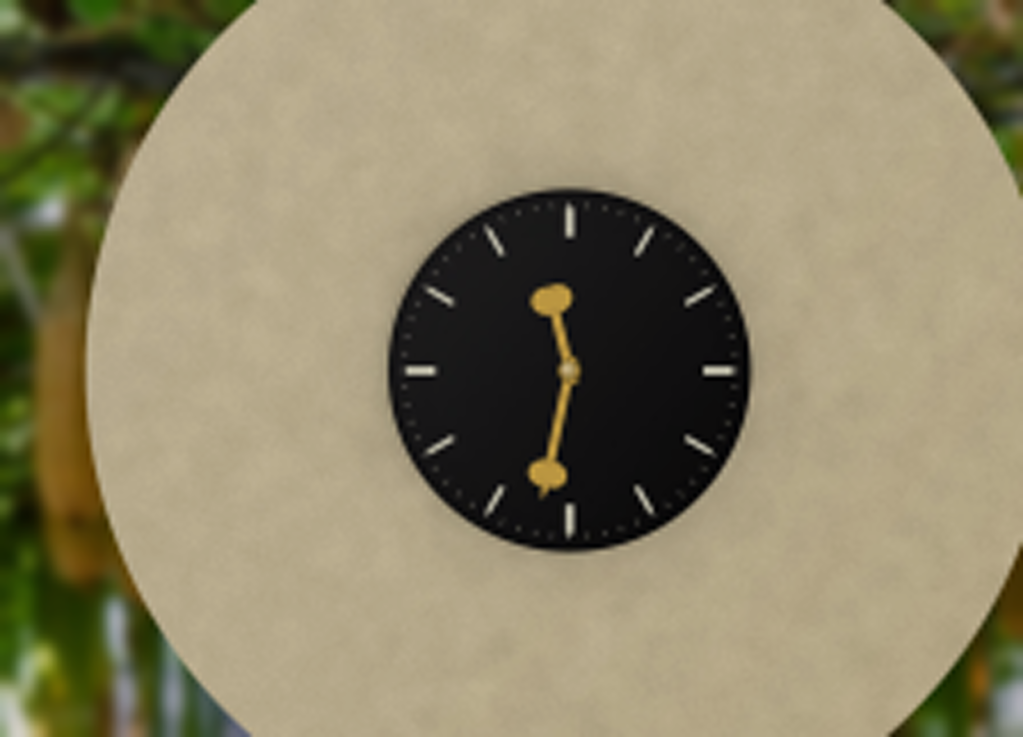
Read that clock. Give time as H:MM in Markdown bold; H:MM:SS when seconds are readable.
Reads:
**11:32**
